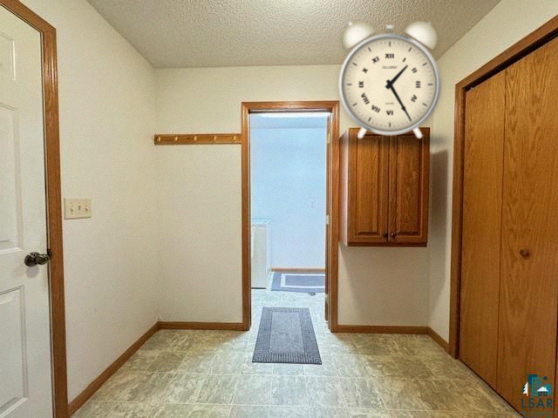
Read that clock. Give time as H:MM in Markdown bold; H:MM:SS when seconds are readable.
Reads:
**1:25**
